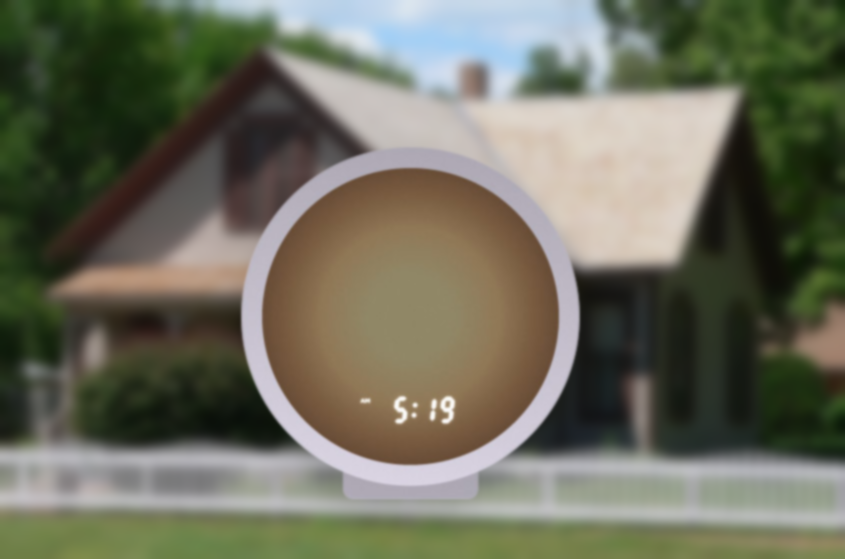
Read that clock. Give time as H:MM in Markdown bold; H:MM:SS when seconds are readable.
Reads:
**5:19**
